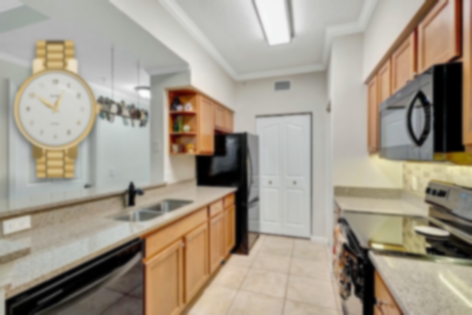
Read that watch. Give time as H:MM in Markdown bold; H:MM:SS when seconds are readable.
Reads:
**12:51**
